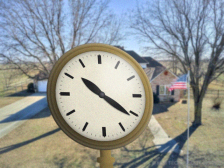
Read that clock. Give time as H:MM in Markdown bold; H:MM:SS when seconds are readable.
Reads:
**10:21**
